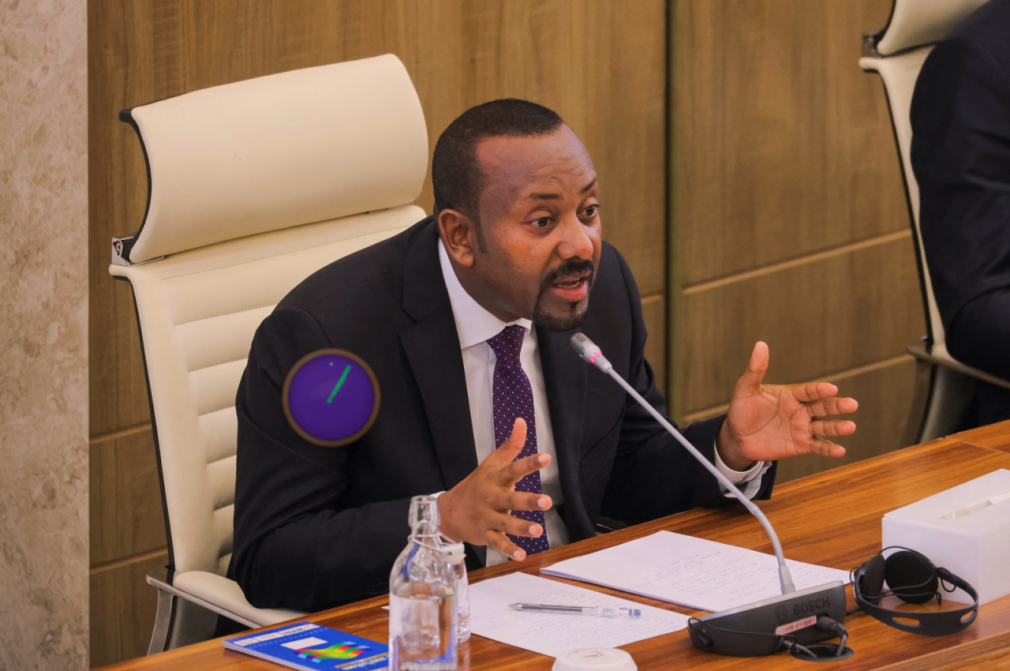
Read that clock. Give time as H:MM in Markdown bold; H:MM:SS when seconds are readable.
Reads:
**1:05**
